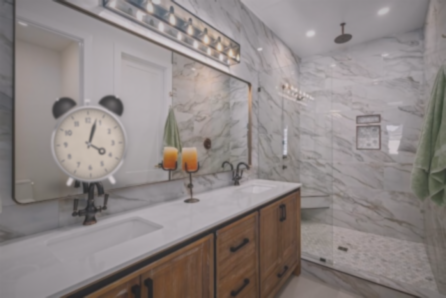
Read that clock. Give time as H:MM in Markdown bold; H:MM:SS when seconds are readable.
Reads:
**4:03**
